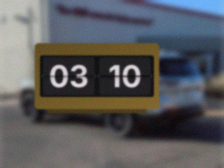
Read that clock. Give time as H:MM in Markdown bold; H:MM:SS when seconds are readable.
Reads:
**3:10**
